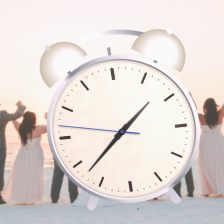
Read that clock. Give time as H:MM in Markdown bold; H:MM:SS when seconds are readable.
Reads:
**1:37:47**
